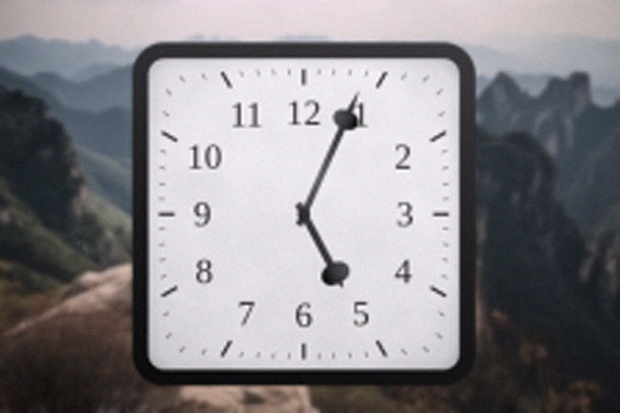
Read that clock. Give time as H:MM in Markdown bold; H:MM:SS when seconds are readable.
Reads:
**5:04**
